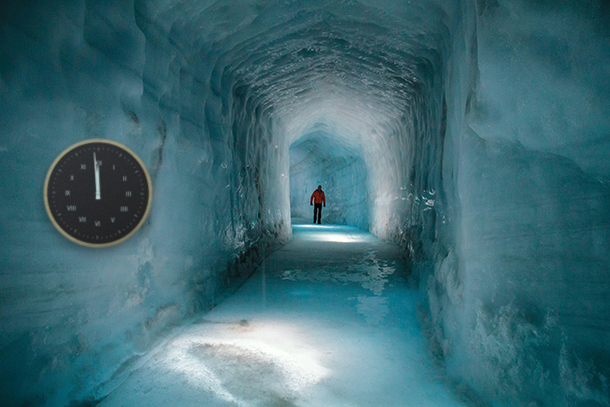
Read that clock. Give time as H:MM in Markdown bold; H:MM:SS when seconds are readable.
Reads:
**11:59**
